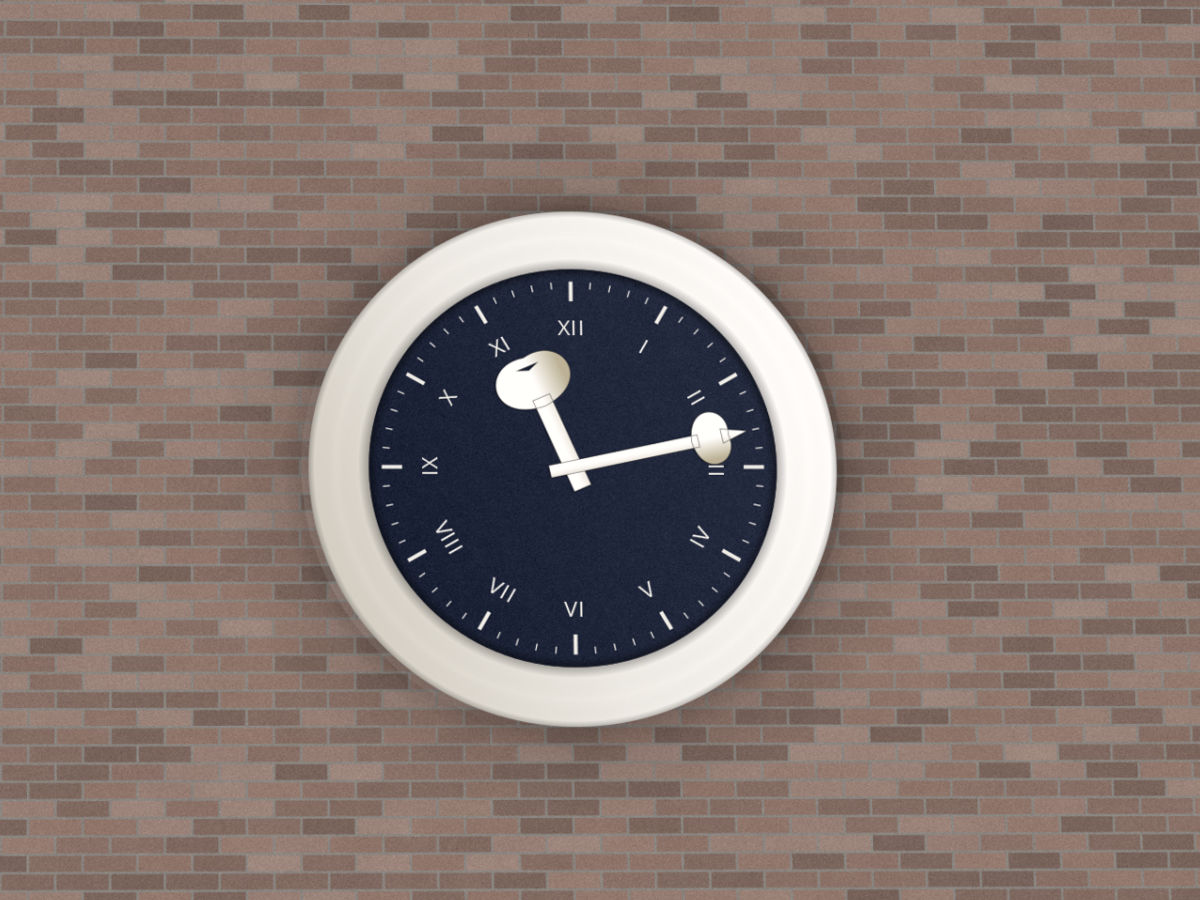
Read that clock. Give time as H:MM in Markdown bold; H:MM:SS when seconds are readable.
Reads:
**11:13**
